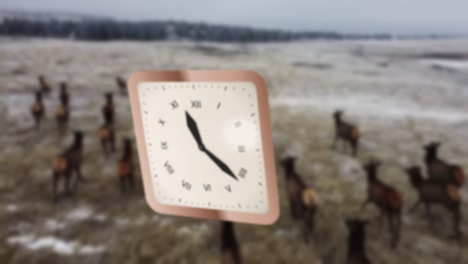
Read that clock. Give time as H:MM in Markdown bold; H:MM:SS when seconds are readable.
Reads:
**11:22**
